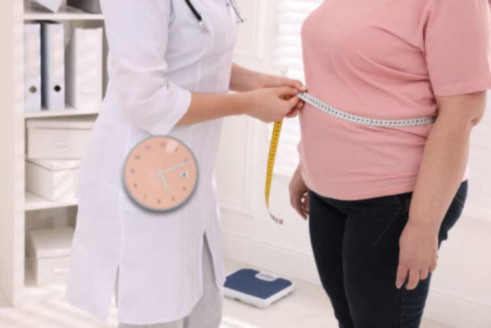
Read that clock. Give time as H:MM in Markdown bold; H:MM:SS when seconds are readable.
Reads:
**5:11**
